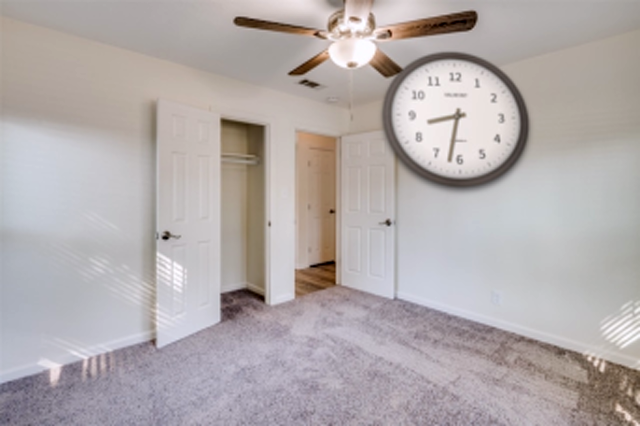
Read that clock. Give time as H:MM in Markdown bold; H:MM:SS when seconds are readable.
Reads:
**8:32**
